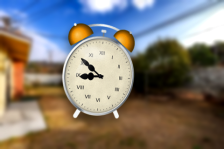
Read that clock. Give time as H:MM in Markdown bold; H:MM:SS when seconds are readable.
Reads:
**8:51**
